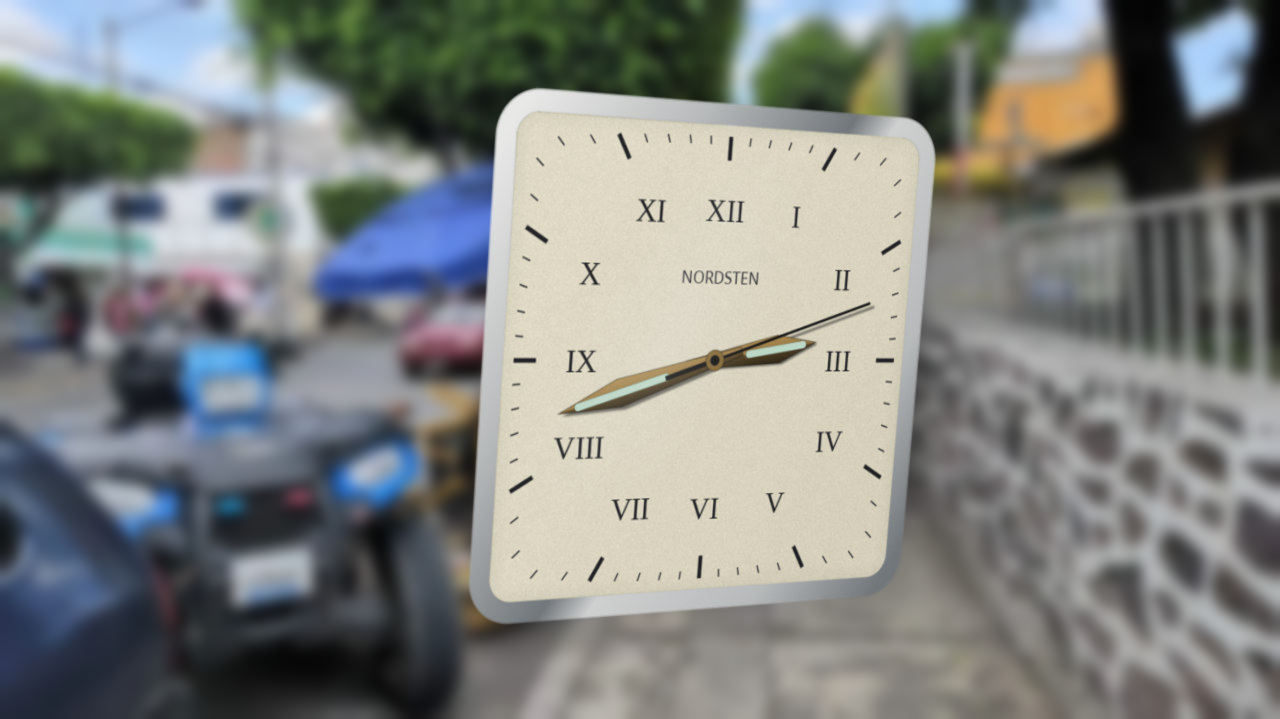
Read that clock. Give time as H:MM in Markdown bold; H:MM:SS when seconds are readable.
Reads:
**2:42:12**
